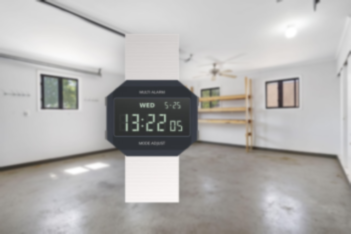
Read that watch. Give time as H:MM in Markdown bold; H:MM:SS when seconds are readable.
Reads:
**13:22:05**
